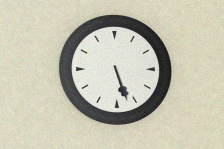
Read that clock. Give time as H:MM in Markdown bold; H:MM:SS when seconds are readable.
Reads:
**5:27**
